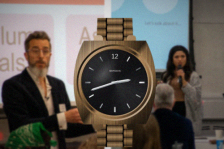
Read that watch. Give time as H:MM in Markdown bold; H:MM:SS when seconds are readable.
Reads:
**2:42**
